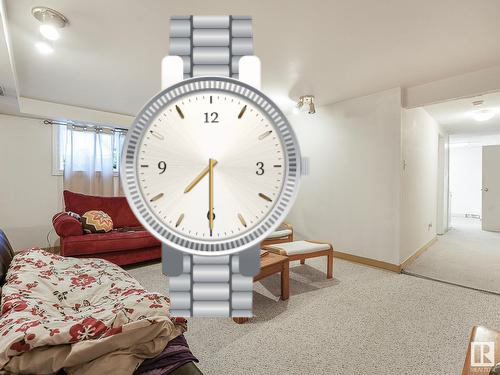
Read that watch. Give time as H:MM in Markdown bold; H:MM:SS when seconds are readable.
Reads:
**7:30**
